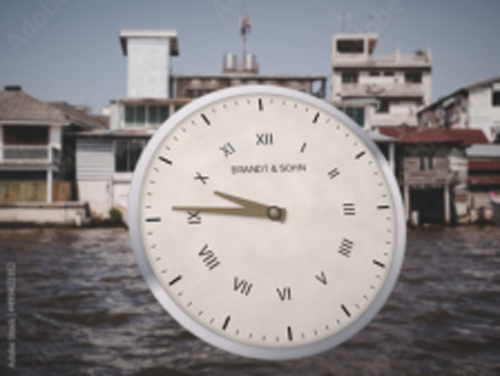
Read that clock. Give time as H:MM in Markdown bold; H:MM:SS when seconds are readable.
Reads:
**9:46**
